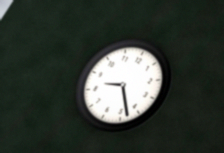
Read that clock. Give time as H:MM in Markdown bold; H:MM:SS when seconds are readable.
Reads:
**8:23**
